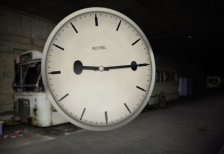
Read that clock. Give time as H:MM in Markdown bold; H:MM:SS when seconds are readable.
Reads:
**9:15**
